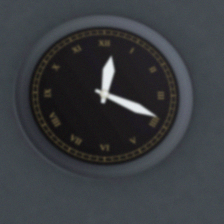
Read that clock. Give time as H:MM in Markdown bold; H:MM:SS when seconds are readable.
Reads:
**12:19**
